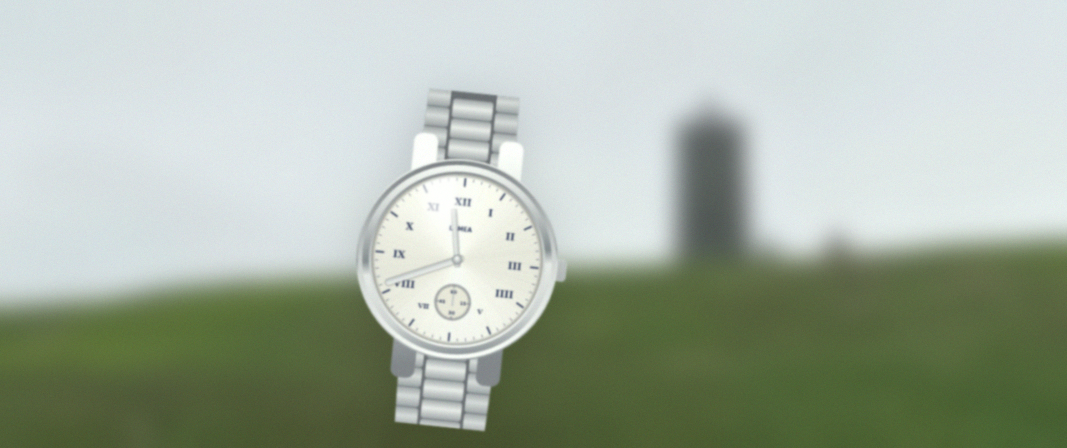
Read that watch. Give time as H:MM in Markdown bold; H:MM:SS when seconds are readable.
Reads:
**11:41**
